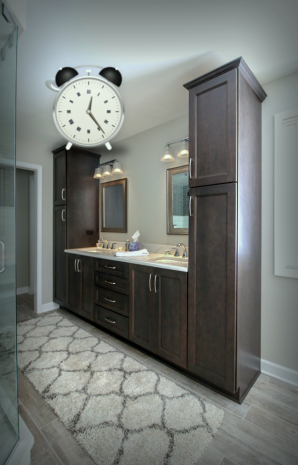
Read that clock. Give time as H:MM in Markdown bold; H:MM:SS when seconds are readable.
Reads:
**12:24**
